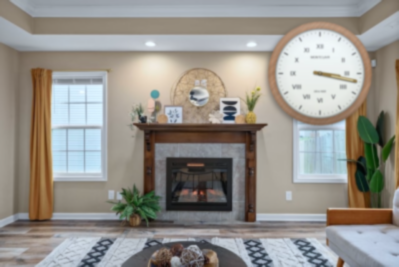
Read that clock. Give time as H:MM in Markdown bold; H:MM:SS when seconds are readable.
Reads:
**3:17**
